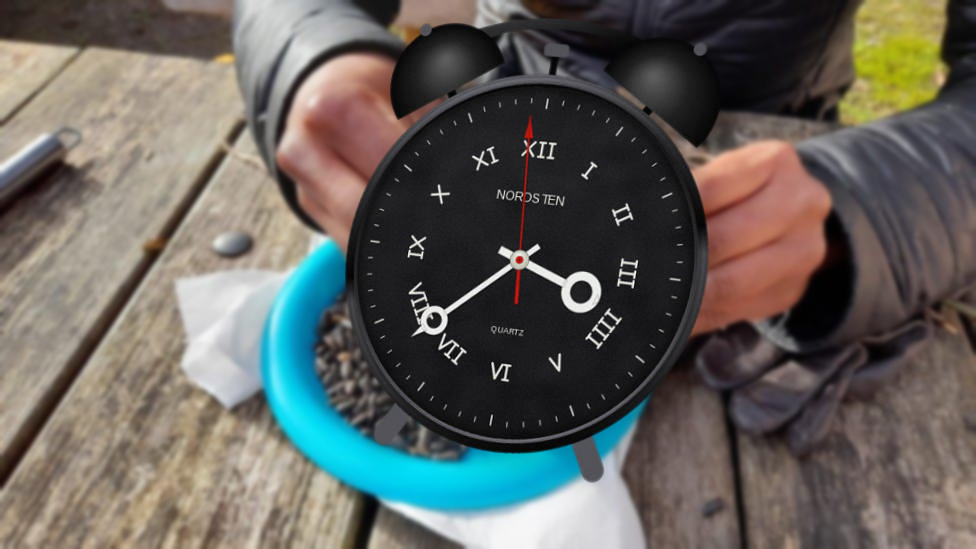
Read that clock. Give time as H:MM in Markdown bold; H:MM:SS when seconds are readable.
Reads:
**3:37:59**
